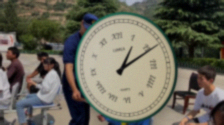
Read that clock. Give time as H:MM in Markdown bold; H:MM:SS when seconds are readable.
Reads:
**1:11**
